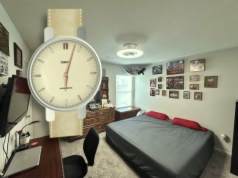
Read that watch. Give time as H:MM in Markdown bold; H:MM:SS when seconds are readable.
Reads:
**6:03**
